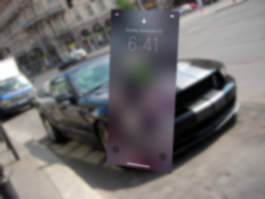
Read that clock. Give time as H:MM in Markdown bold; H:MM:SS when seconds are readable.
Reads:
**6:41**
